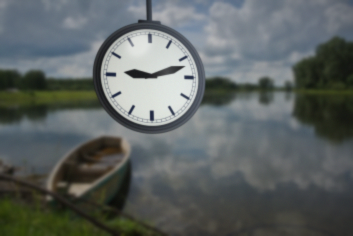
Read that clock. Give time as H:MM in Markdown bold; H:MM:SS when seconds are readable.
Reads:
**9:12**
